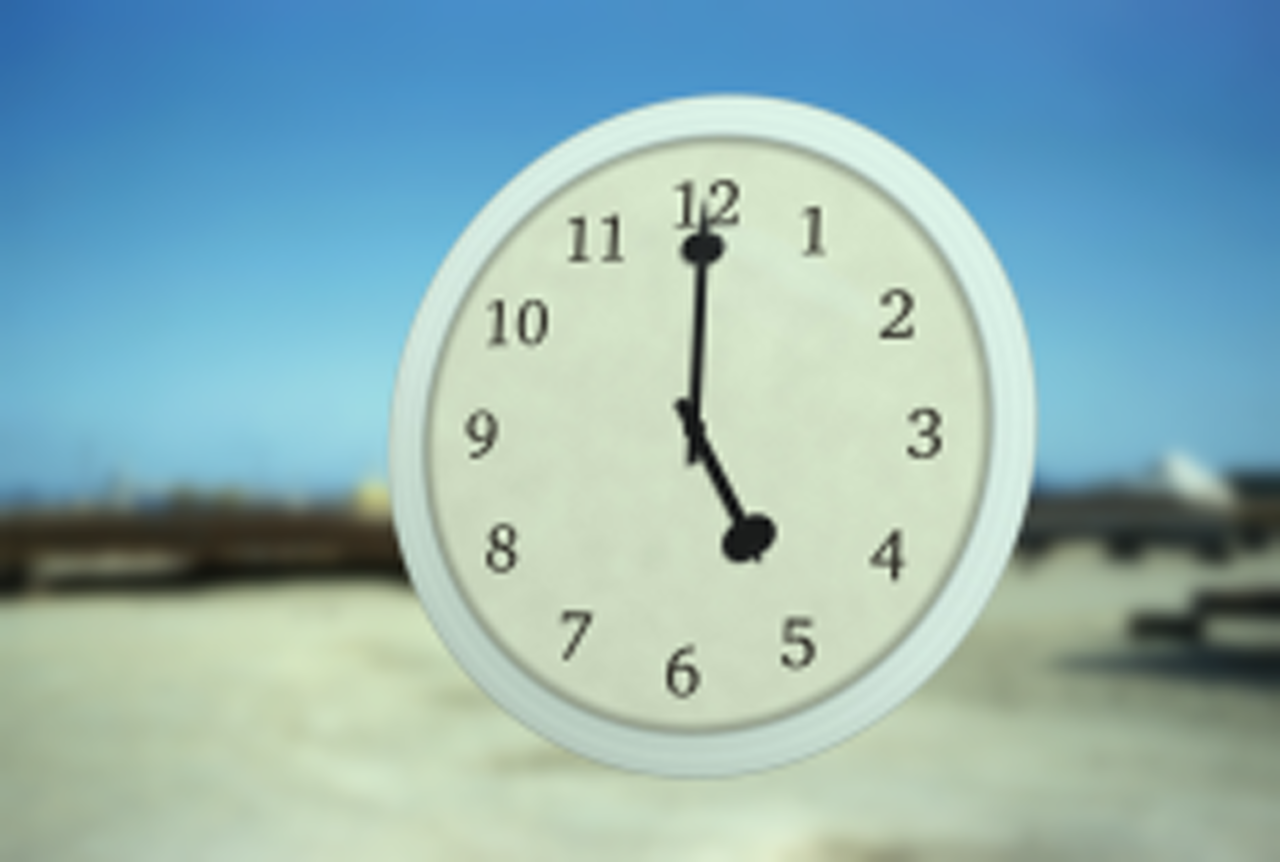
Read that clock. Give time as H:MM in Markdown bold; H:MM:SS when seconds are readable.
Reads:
**5:00**
